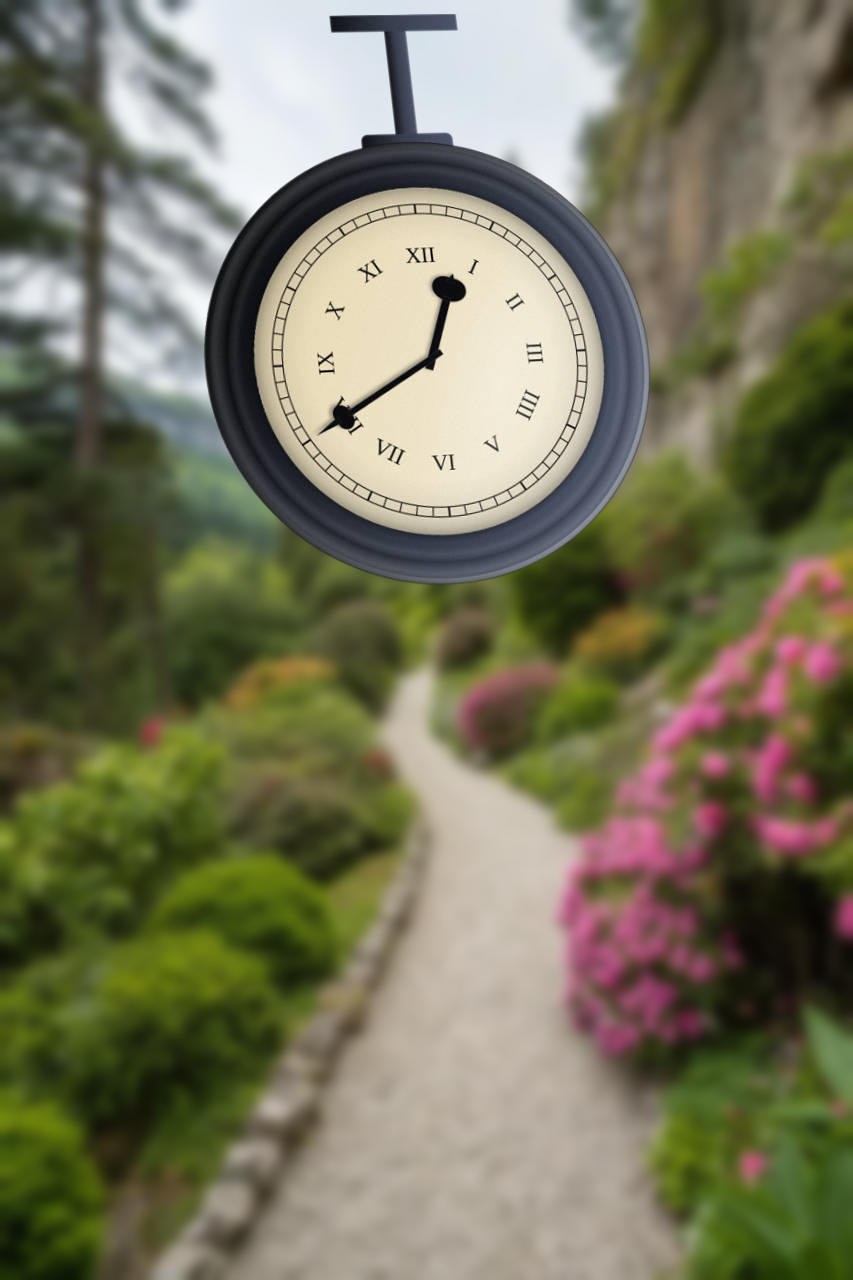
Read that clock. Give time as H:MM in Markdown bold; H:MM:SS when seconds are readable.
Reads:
**12:40**
